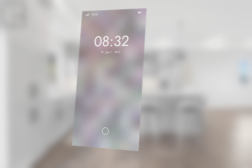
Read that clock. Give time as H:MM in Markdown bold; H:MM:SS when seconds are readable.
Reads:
**8:32**
